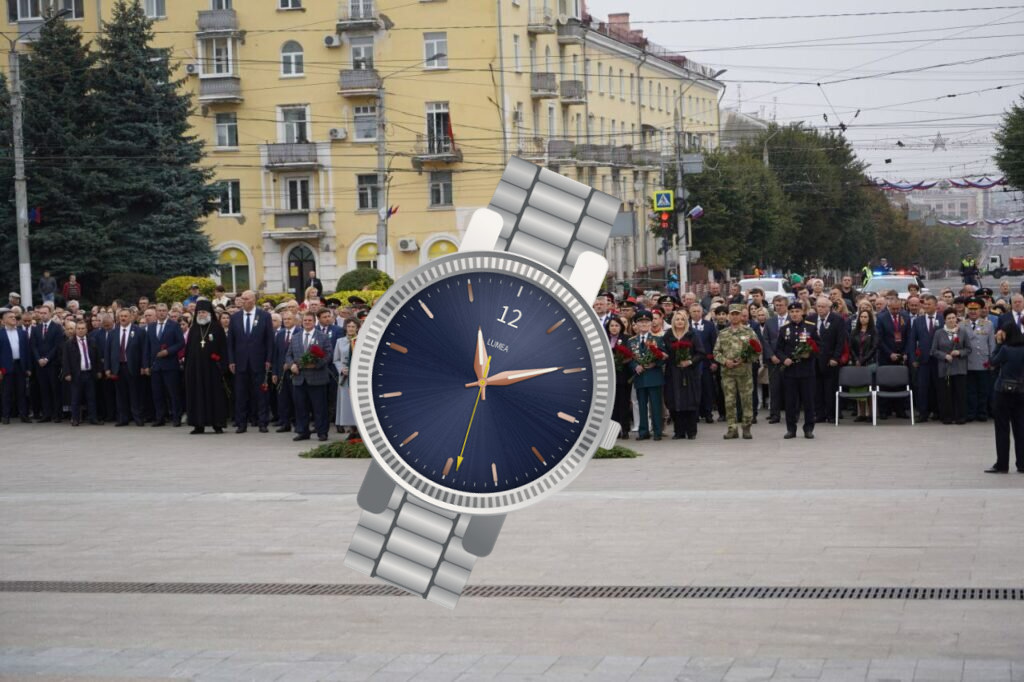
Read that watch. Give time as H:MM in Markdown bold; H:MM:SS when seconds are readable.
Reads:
**11:09:29**
